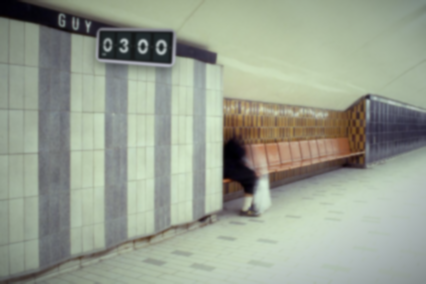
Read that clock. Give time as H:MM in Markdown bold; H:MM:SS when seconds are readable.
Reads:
**3:00**
